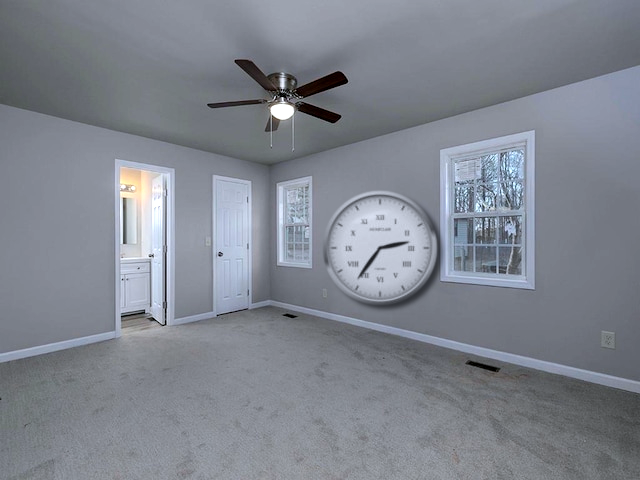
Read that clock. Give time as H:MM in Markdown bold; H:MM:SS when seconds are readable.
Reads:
**2:36**
